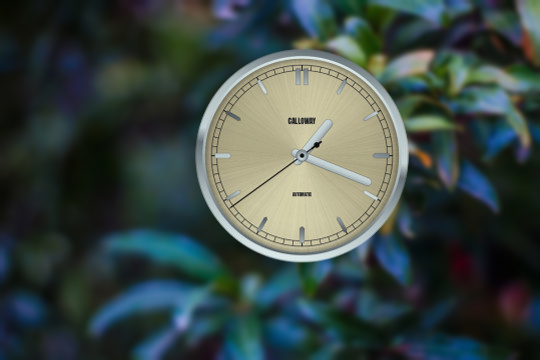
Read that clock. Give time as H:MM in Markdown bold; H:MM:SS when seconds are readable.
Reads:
**1:18:39**
